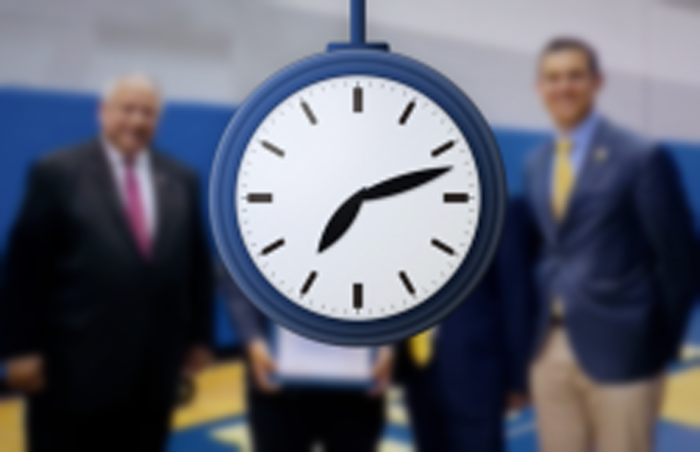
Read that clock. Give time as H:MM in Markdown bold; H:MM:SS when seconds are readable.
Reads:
**7:12**
